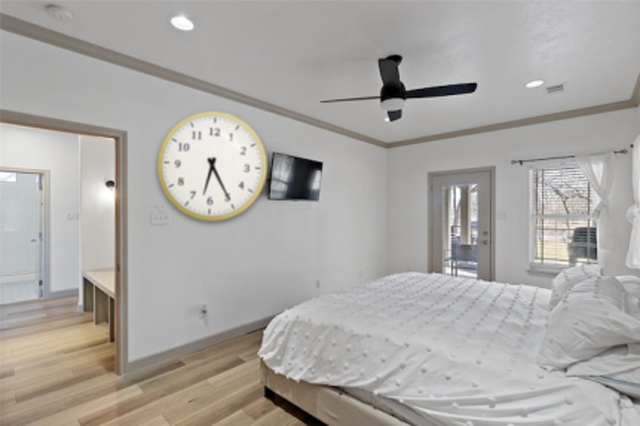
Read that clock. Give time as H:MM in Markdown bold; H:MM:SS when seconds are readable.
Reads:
**6:25**
